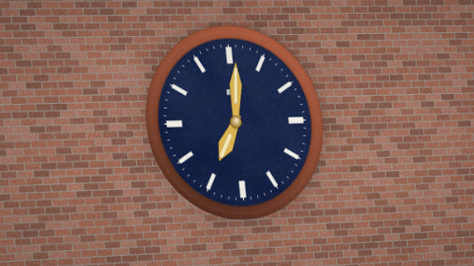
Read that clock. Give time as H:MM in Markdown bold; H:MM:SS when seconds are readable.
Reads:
**7:01**
